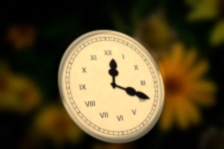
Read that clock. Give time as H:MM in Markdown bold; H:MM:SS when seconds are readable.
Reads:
**12:19**
